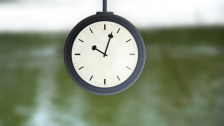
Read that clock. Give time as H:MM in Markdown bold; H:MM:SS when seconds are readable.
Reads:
**10:03**
